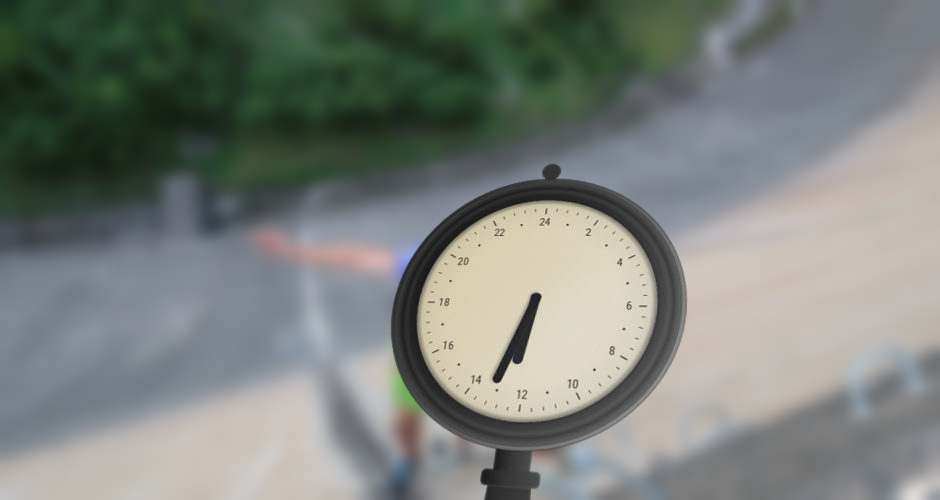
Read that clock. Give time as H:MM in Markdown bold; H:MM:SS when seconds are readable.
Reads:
**12:33**
